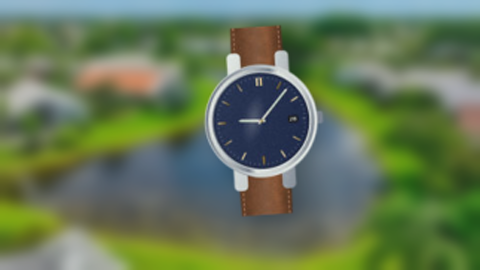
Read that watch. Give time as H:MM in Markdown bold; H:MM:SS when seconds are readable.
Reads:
**9:07**
